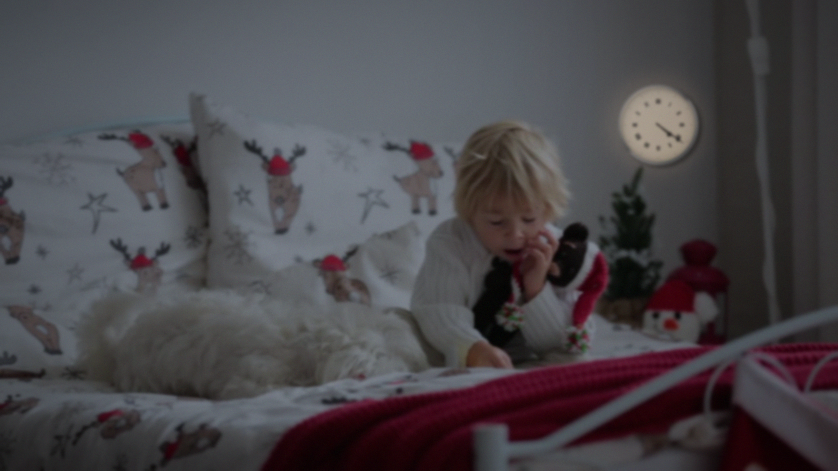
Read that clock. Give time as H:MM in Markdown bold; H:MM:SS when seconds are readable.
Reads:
**4:21**
